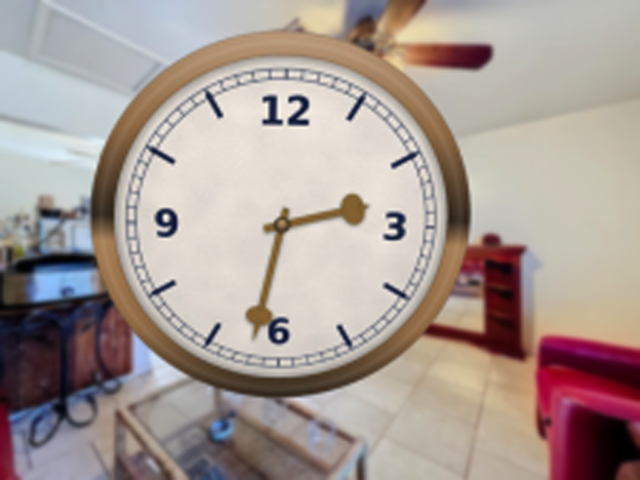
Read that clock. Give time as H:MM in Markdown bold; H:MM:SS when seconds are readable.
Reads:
**2:32**
